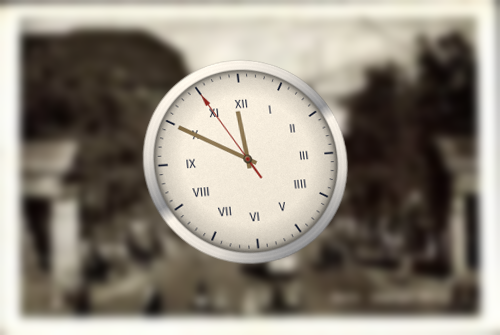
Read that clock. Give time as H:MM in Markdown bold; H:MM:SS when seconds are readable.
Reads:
**11:49:55**
